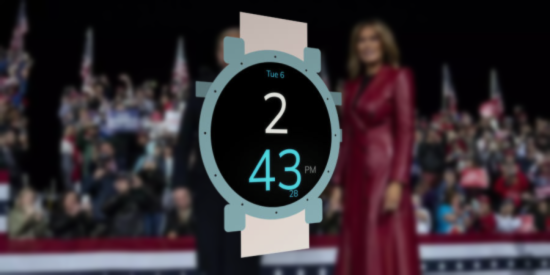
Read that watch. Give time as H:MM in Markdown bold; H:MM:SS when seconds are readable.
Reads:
**2:43**
